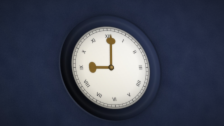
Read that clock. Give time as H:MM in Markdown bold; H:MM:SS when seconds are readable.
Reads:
**9:01**
